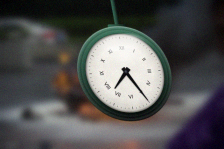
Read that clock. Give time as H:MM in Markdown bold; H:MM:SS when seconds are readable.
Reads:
**7:25**
